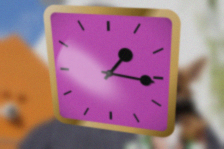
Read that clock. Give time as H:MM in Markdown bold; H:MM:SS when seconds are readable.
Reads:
**1:16**
